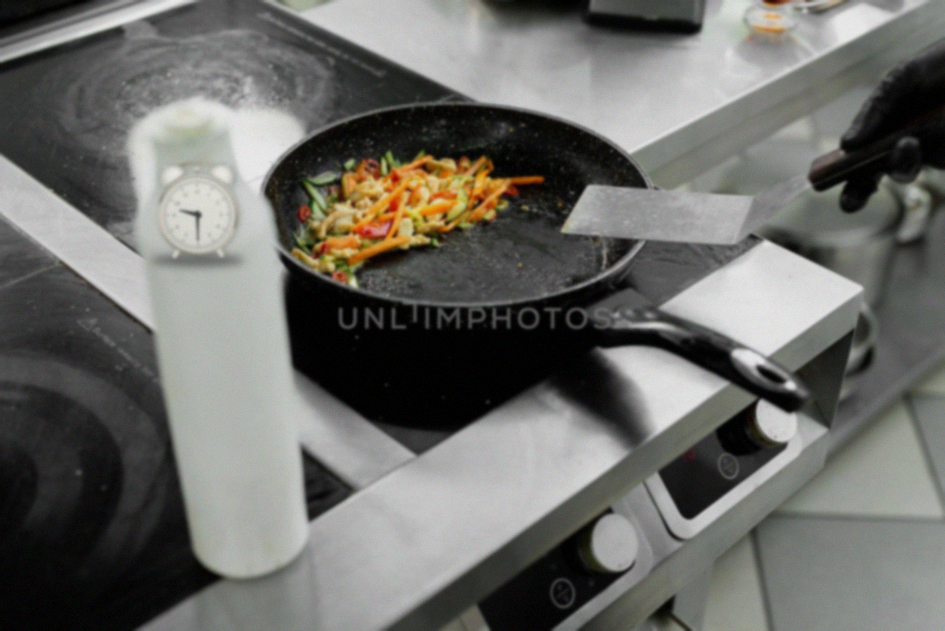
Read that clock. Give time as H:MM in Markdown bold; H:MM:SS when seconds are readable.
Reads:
**9:30**
